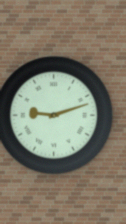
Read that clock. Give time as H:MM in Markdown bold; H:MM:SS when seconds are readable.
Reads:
**9:12**
